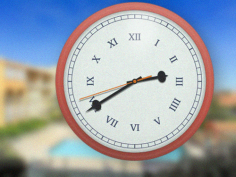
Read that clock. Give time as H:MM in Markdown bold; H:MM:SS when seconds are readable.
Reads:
**2:39:42**
